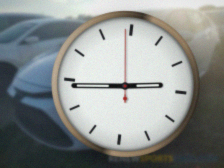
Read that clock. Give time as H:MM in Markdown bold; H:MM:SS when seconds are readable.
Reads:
**2:43:59**
